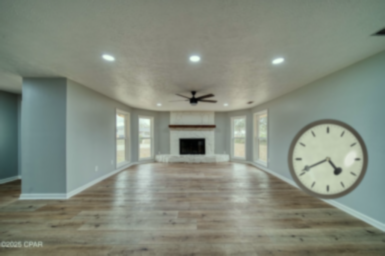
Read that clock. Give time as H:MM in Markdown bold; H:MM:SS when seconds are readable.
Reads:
**4:41**
